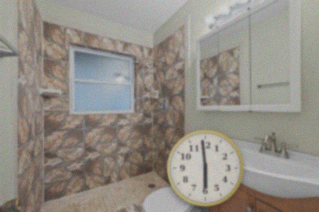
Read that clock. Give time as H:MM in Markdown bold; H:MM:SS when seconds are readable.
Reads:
**5:59**
